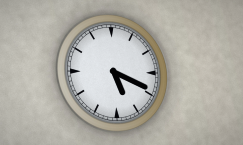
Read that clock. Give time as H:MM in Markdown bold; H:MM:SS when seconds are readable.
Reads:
**5:19**
